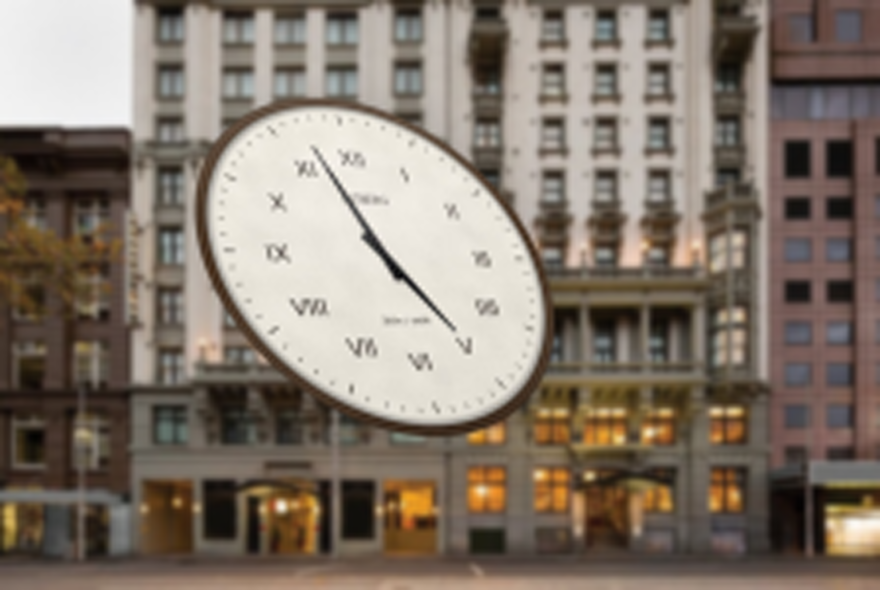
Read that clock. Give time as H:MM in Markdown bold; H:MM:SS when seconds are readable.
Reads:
**4:57**
